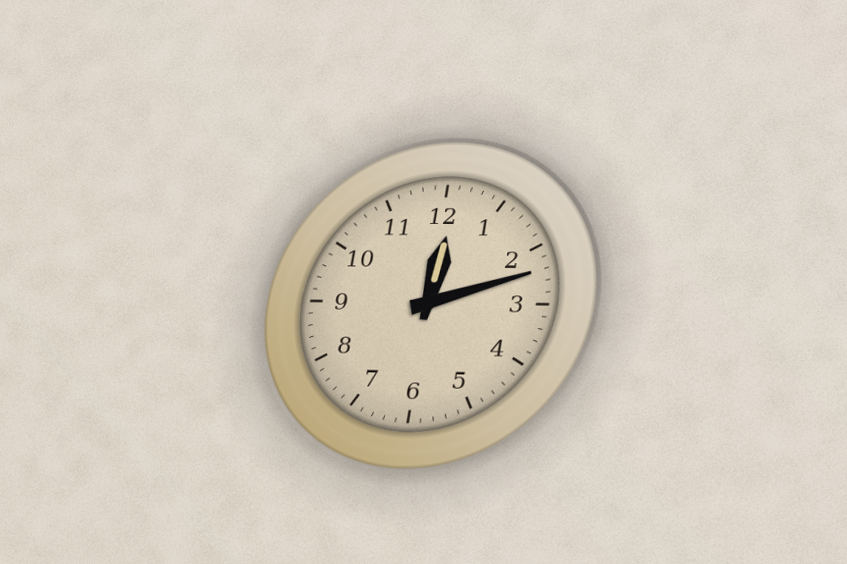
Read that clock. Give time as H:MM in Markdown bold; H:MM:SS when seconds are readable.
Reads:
**12:12**
